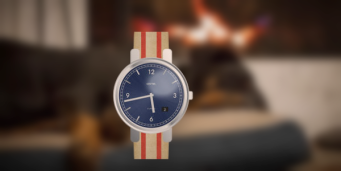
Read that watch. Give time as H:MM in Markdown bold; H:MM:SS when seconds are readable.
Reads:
**5:43**
